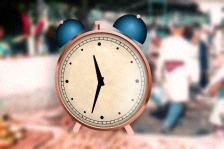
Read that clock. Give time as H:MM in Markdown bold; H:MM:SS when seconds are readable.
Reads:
**11:33**
